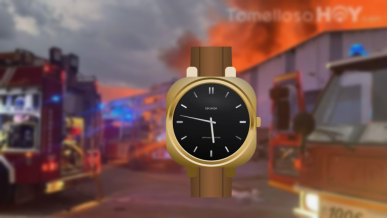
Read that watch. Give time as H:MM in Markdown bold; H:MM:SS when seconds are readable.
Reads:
**5:47**
